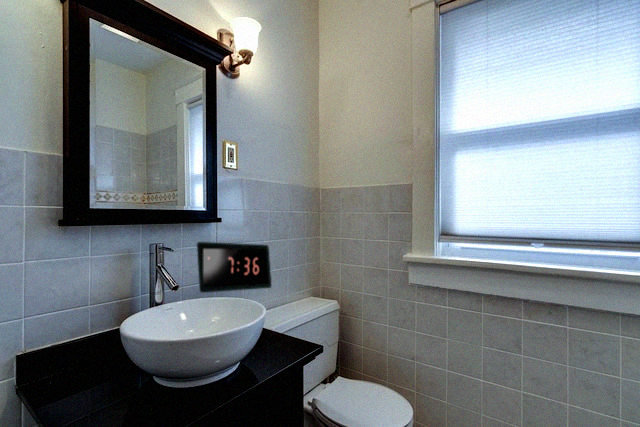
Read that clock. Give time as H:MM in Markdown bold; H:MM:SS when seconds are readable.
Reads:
**7:36**
